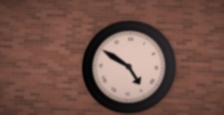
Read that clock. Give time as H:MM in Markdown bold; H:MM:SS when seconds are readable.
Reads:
**4:50**
